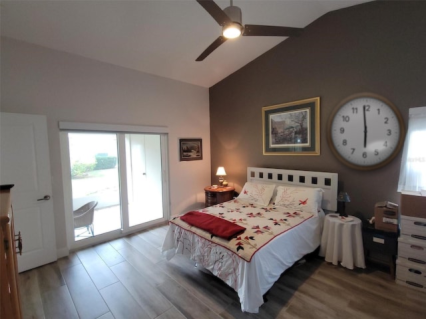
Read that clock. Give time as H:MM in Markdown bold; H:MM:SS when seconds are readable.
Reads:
**5:59**
